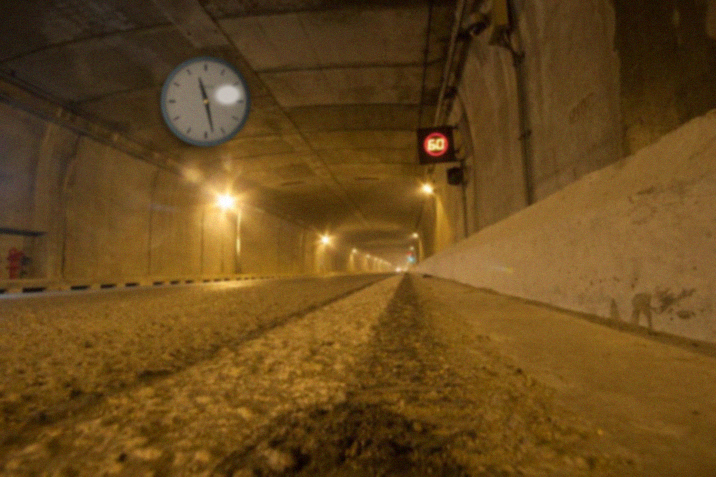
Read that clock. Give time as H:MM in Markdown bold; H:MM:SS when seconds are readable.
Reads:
**11:28**
